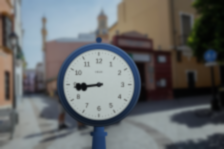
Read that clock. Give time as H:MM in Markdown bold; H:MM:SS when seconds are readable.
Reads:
**8:44**
